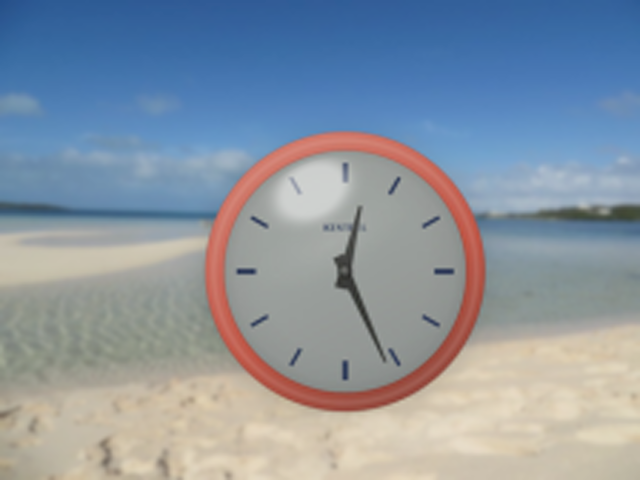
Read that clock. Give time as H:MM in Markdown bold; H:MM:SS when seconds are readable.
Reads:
**12:26**
